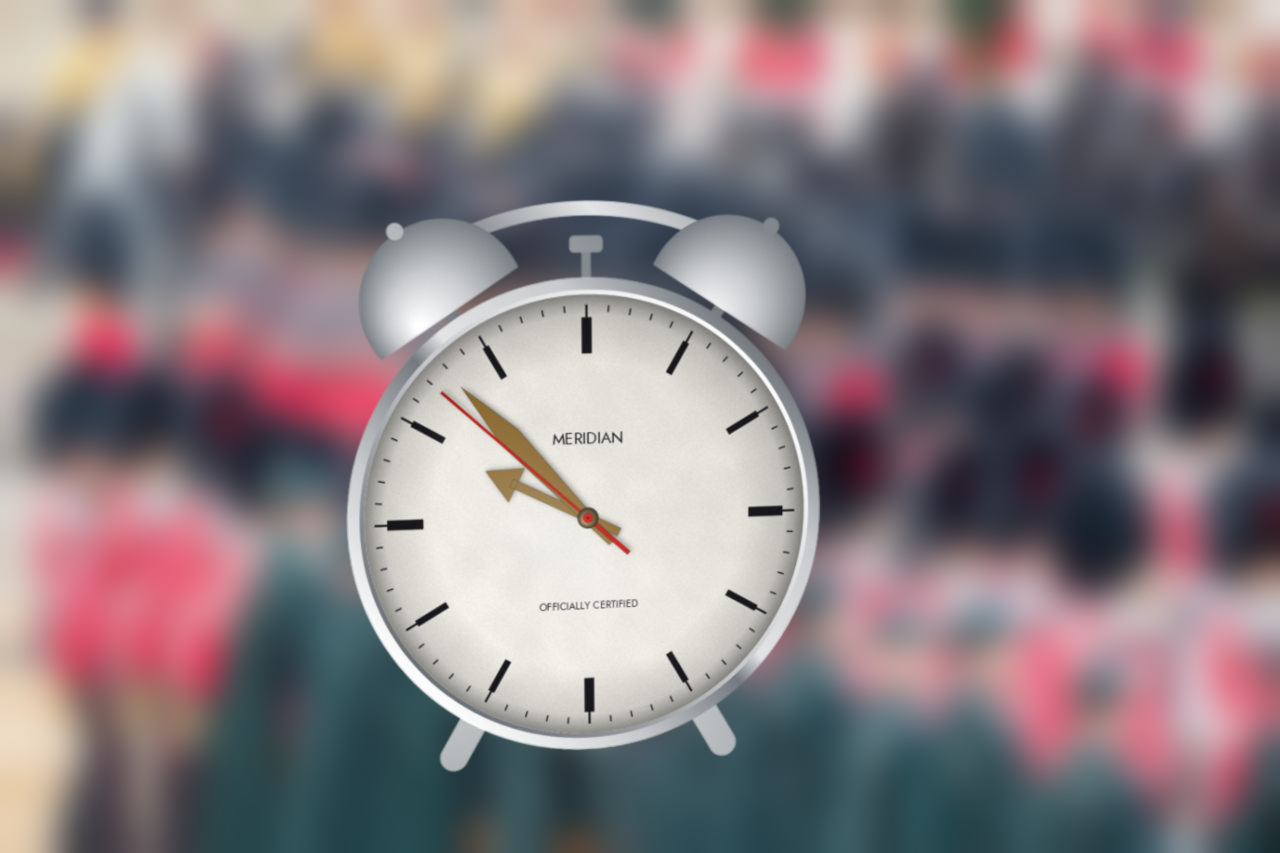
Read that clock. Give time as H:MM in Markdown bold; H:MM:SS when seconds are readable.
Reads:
**9:52:52**
